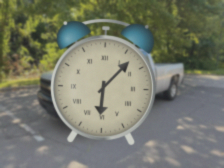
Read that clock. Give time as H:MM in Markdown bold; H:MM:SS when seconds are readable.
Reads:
**6:07**
